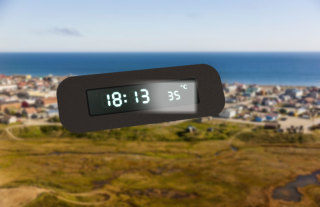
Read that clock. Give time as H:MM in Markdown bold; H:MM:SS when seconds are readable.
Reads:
**18:13**
